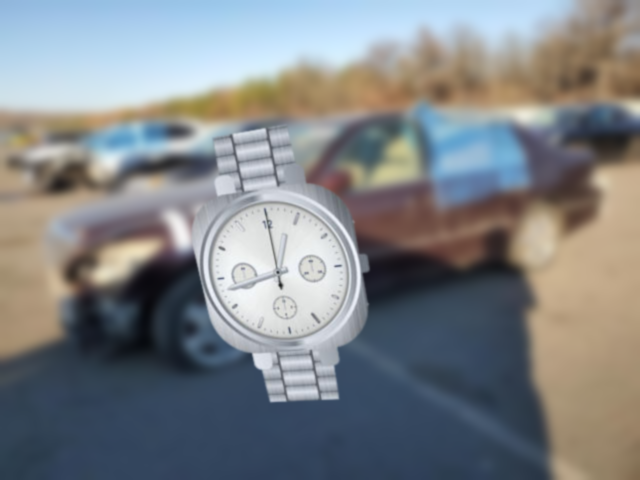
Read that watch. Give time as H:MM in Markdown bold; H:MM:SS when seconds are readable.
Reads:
**12:43**
